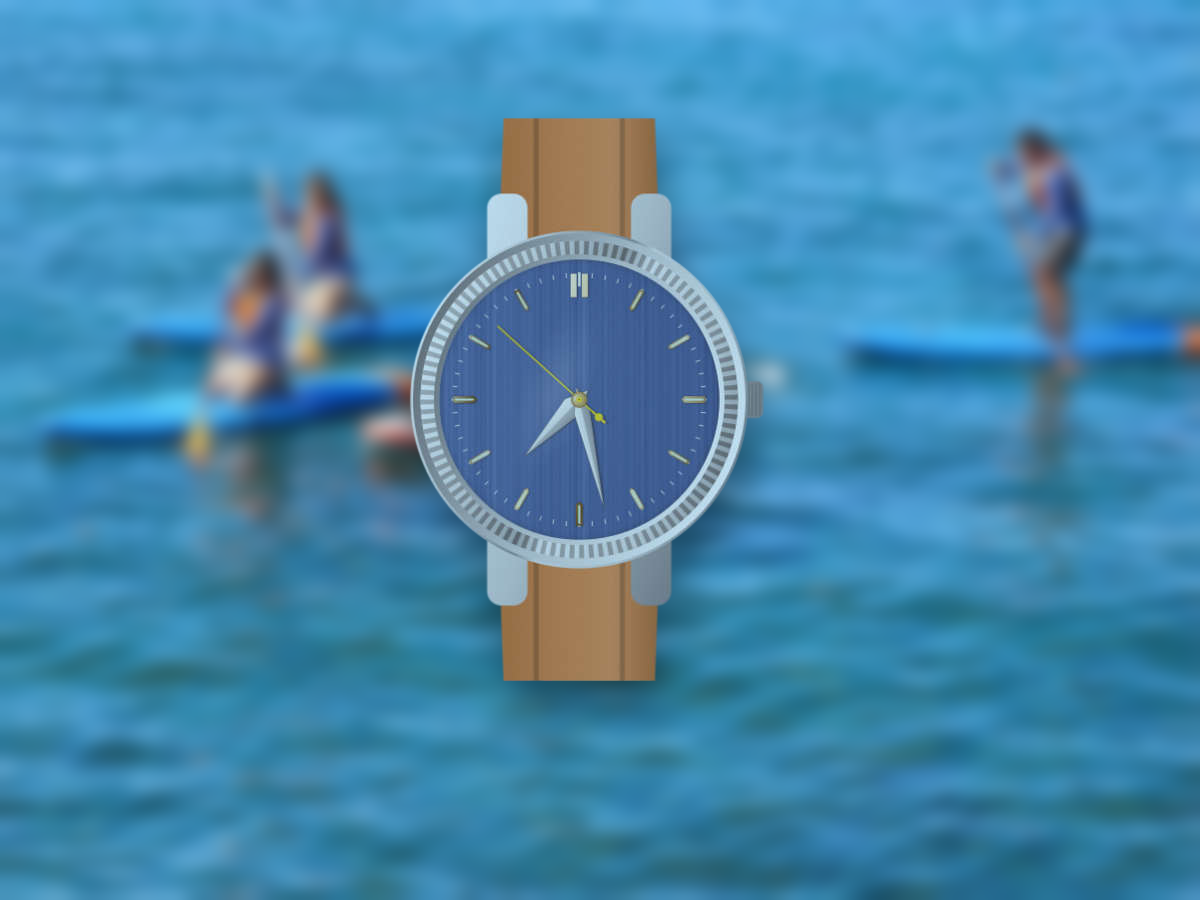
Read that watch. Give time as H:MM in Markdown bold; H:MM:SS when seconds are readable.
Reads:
**7:27:52**
